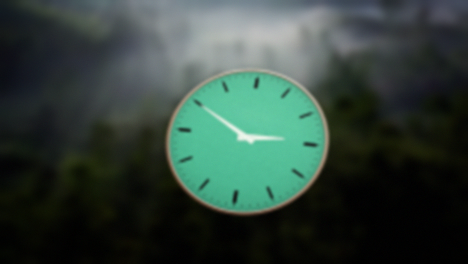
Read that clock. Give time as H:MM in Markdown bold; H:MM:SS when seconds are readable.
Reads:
**2:50**
